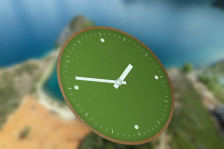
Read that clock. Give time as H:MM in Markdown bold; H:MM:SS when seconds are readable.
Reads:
**1:47**
